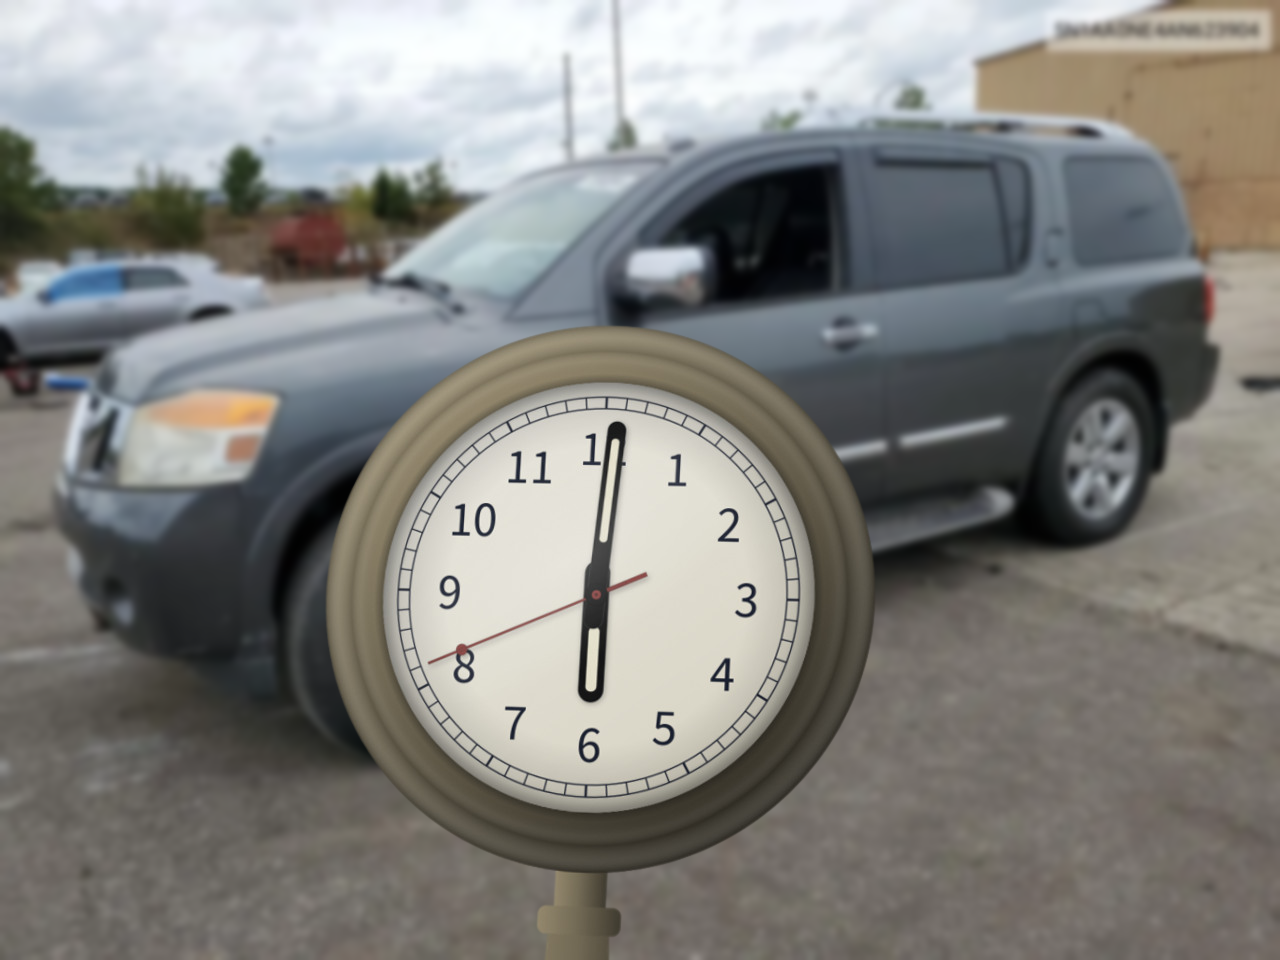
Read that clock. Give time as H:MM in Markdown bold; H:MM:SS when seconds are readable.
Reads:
**6:00:41**
